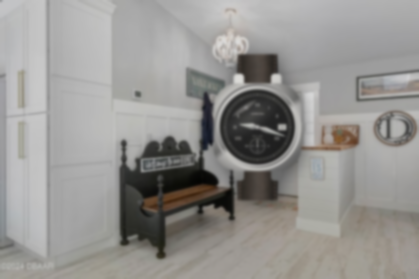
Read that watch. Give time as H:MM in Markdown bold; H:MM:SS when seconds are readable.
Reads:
**9:18**
